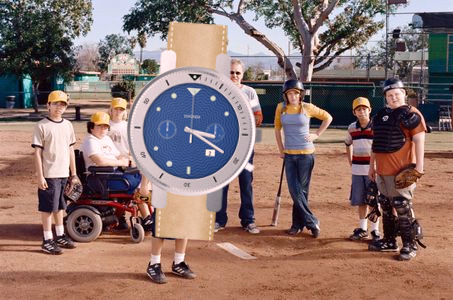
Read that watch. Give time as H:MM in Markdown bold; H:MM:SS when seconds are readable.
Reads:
**3:20**
